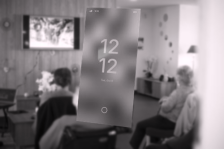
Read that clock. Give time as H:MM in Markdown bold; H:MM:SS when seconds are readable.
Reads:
**12:12**
